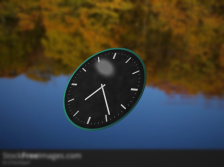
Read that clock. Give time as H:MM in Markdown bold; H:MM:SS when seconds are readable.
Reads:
**7:24**
